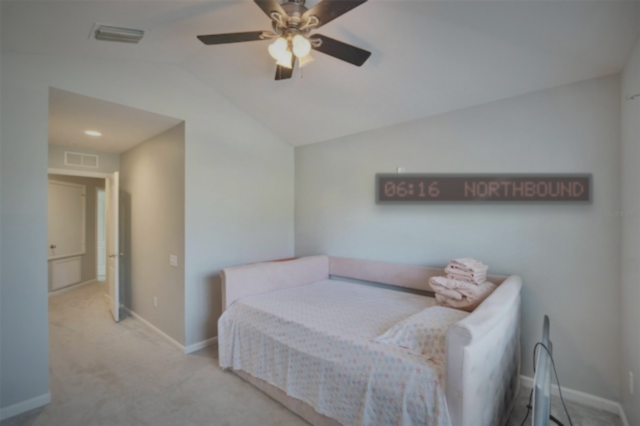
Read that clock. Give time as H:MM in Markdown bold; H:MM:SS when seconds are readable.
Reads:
**6:16**
